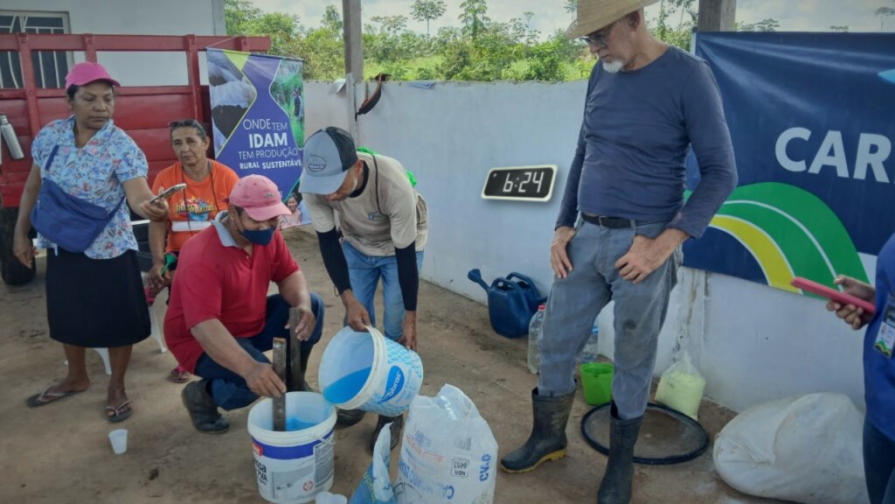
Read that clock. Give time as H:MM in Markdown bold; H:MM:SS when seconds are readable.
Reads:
**6:24**
